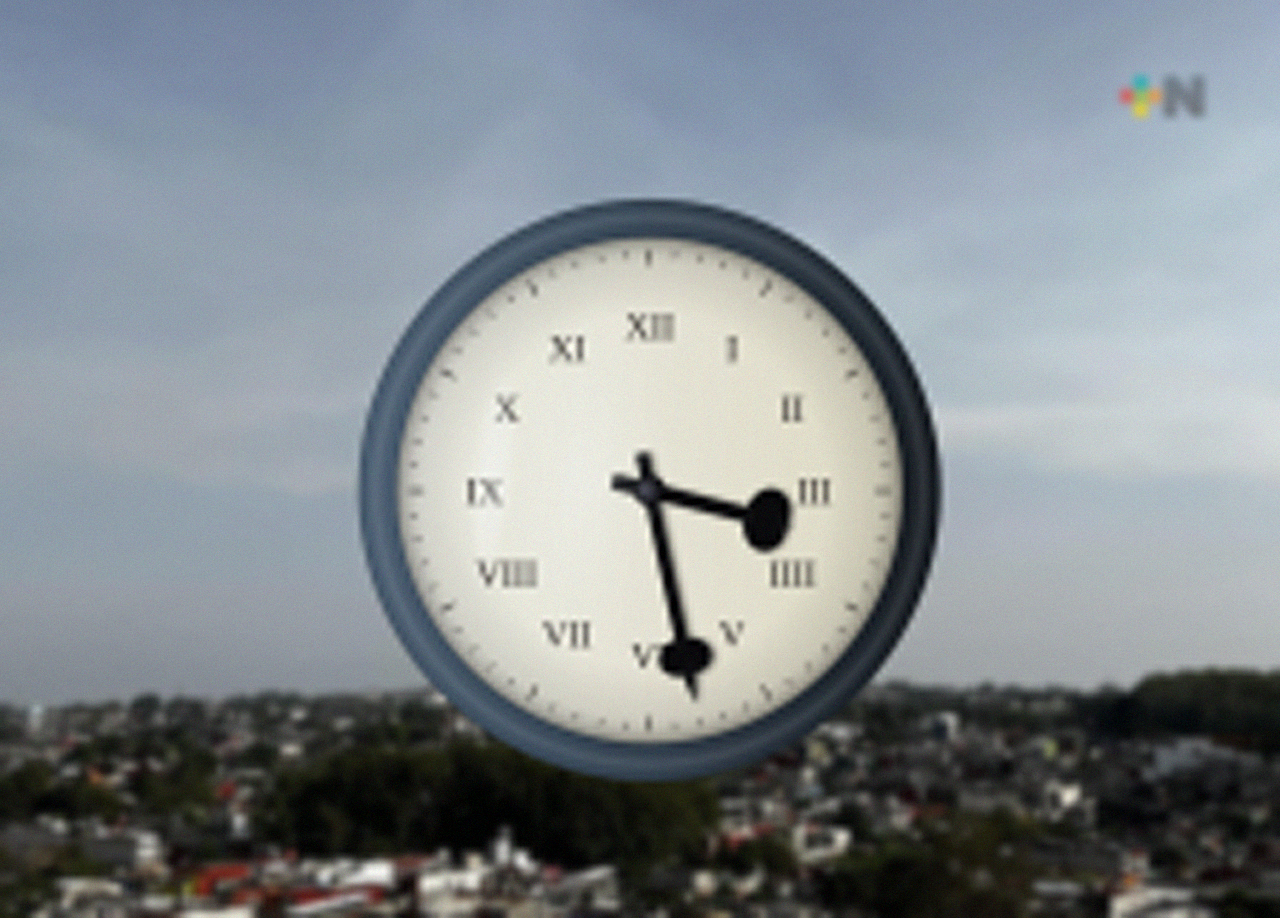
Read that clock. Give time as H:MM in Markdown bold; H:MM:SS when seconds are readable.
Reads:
**3:28**
